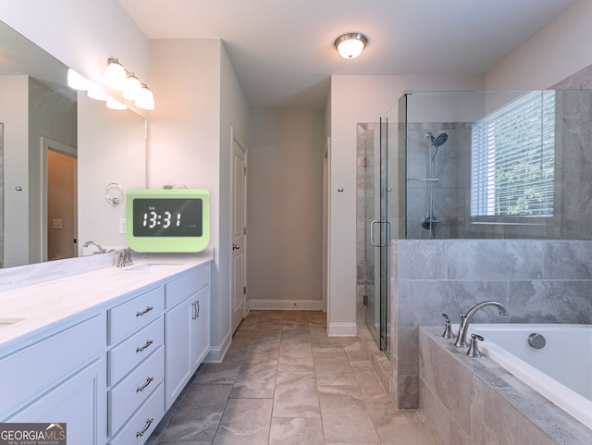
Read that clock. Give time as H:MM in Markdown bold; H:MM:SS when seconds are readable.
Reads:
**13:31**
